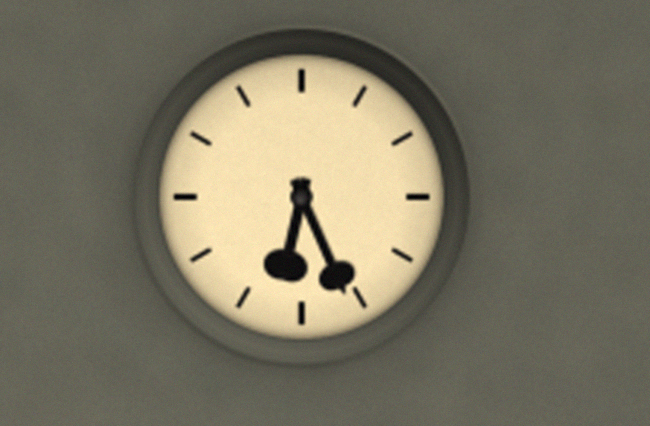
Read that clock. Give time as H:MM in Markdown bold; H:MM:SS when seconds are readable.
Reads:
**6:26**
